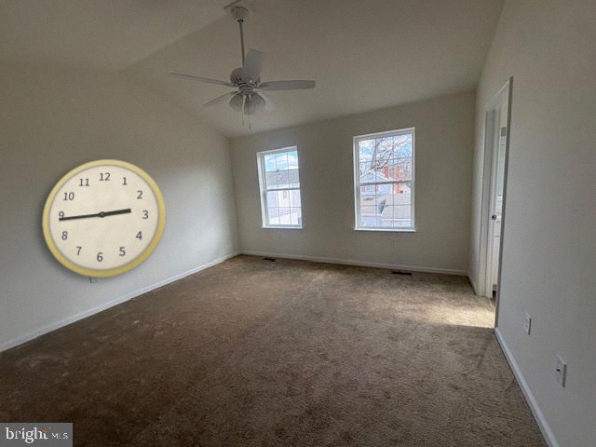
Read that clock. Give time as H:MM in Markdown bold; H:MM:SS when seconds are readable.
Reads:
**2:44**
